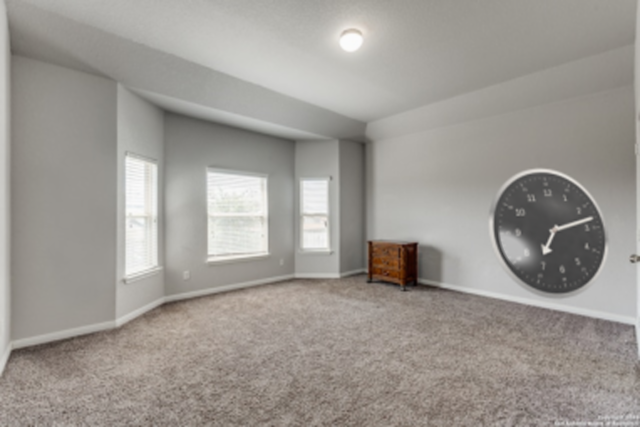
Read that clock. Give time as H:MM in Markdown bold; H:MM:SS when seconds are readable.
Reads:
**7:13**
